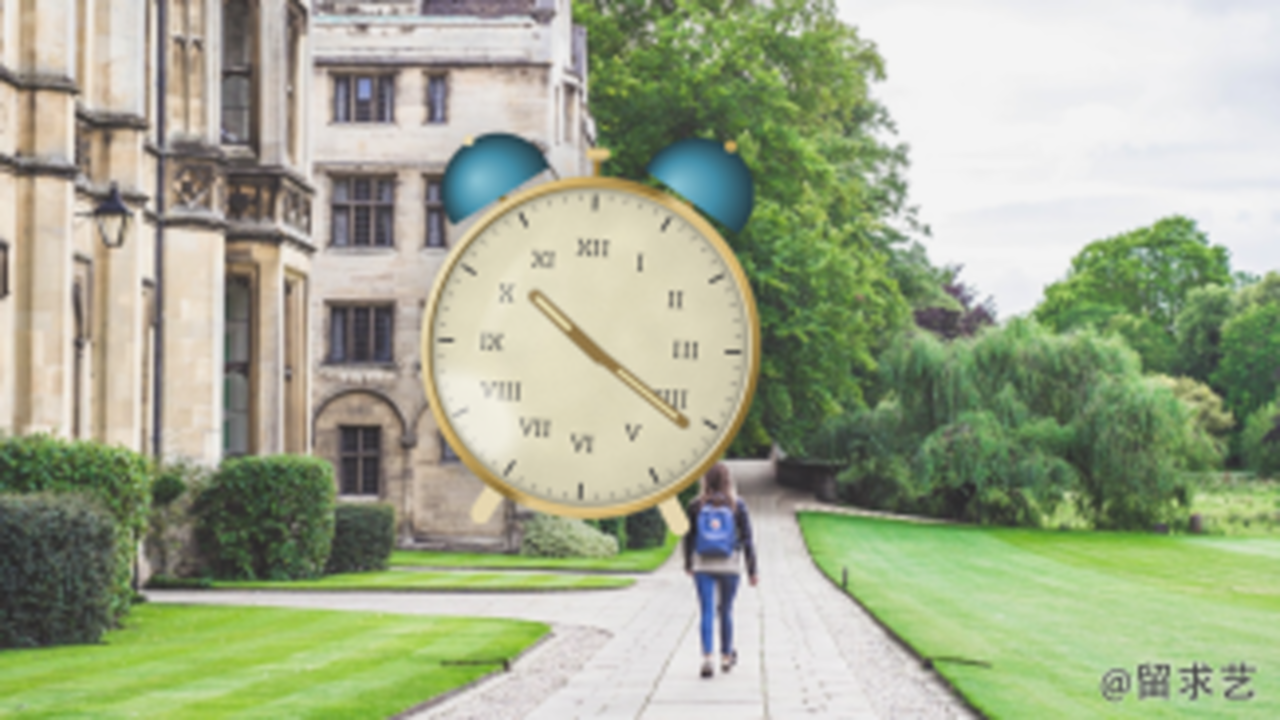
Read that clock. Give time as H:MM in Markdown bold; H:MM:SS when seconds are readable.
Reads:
**10:21**
